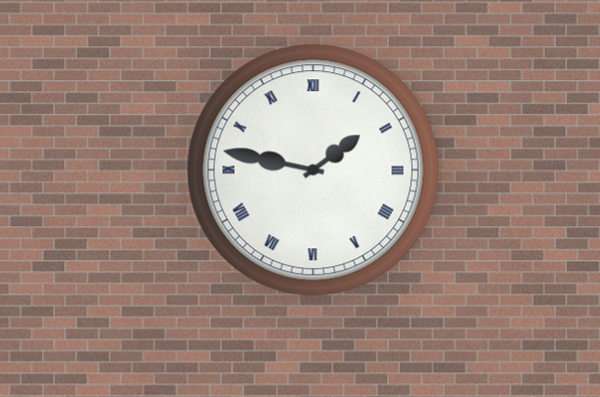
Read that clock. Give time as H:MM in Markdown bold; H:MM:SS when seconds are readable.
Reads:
**1:47**
